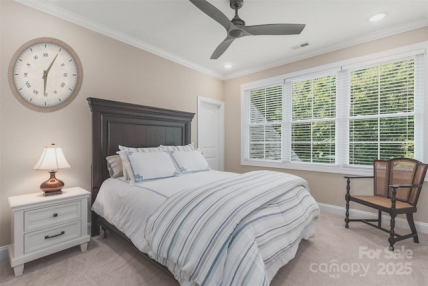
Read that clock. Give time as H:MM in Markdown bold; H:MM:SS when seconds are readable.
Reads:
**6:05**
